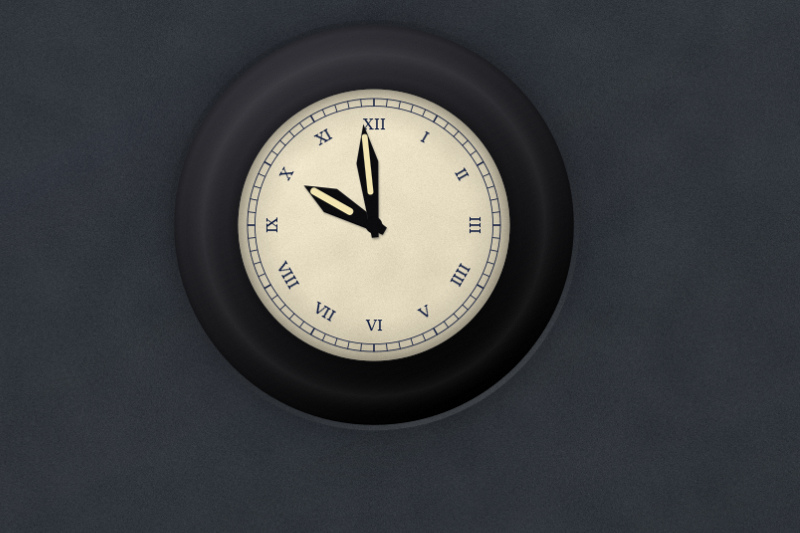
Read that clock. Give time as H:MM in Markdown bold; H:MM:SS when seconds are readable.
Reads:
**9:59**
